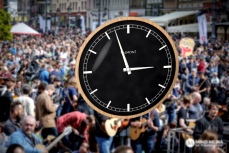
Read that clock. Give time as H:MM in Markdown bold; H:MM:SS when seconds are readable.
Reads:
**2:57**
